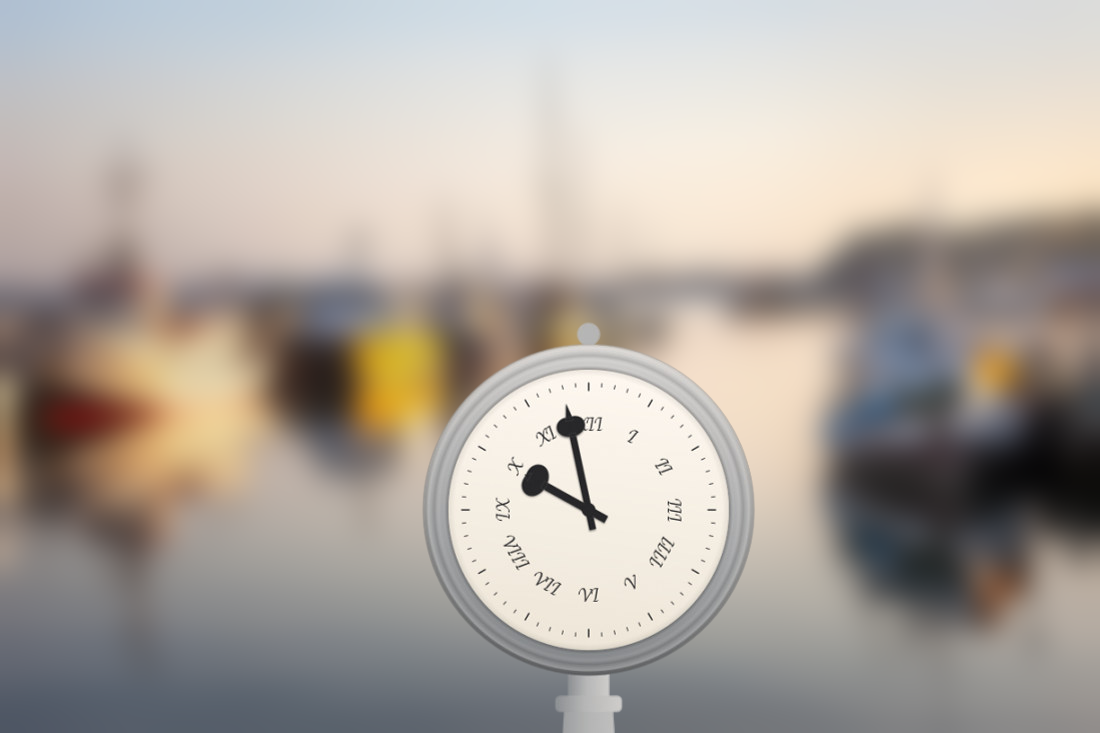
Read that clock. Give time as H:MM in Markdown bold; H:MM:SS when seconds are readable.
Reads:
**9:58**
